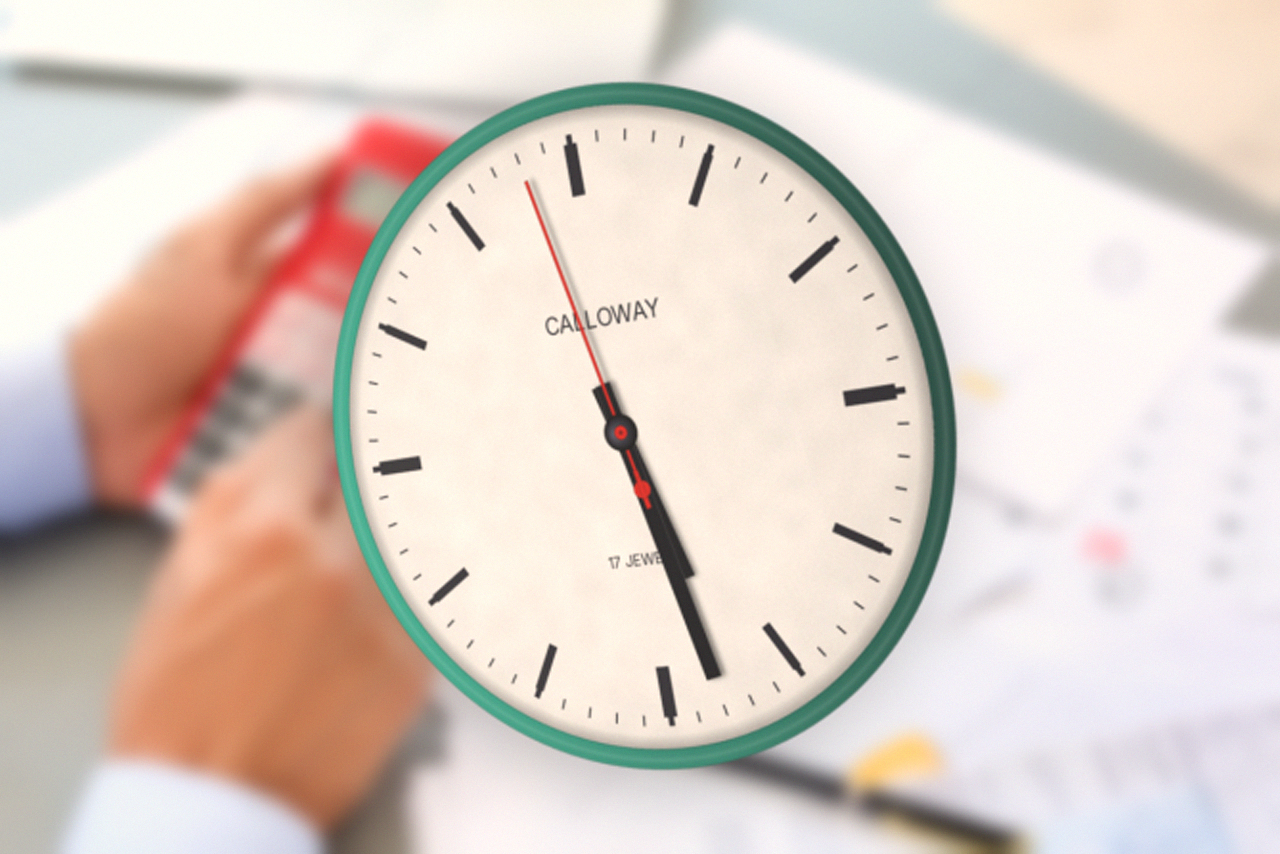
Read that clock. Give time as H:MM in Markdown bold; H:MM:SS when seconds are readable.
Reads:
**5:27:58**
